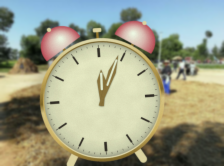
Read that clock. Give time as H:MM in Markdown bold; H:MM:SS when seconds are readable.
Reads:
**12:04**
